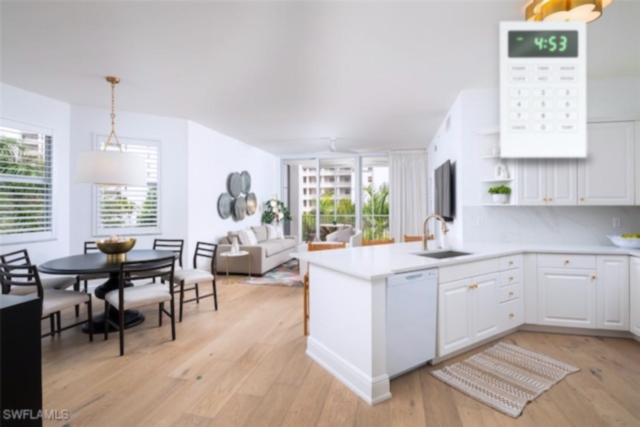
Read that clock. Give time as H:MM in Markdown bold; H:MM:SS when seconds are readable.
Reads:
**4:53**
